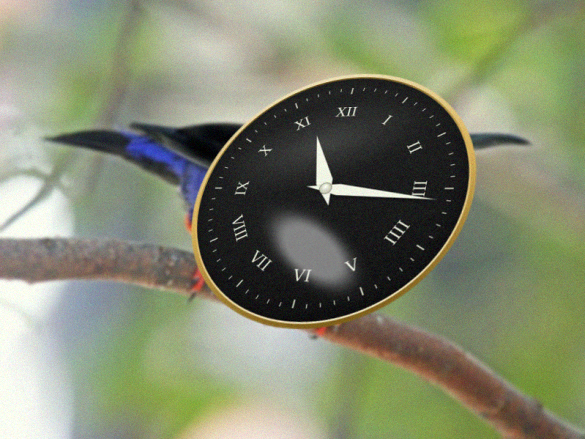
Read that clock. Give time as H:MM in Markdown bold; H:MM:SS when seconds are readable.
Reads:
**11:16**
